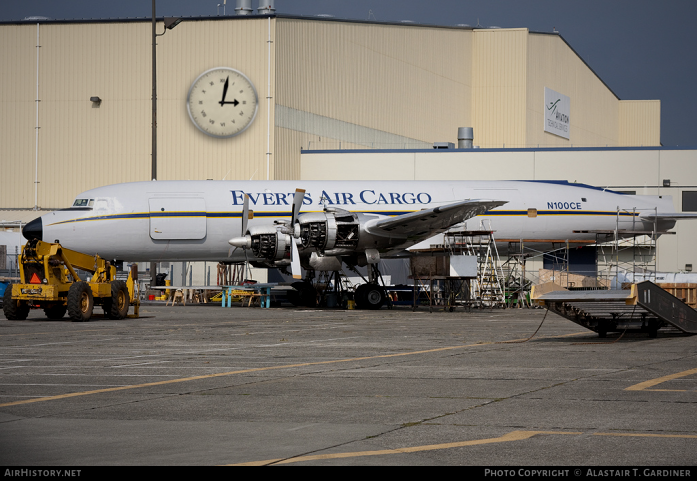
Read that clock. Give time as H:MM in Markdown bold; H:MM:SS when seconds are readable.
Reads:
**3:02**
